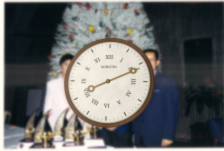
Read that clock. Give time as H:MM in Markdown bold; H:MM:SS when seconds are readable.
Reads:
**8:11**
